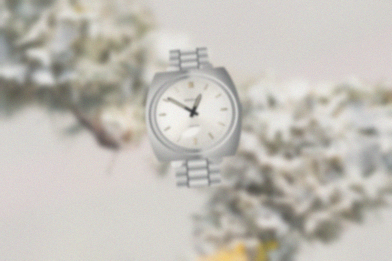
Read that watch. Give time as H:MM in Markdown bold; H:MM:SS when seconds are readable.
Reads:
**12:51**
